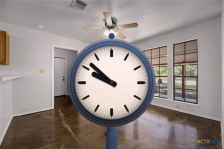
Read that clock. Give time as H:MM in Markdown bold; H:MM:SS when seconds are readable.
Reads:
**9:52**
